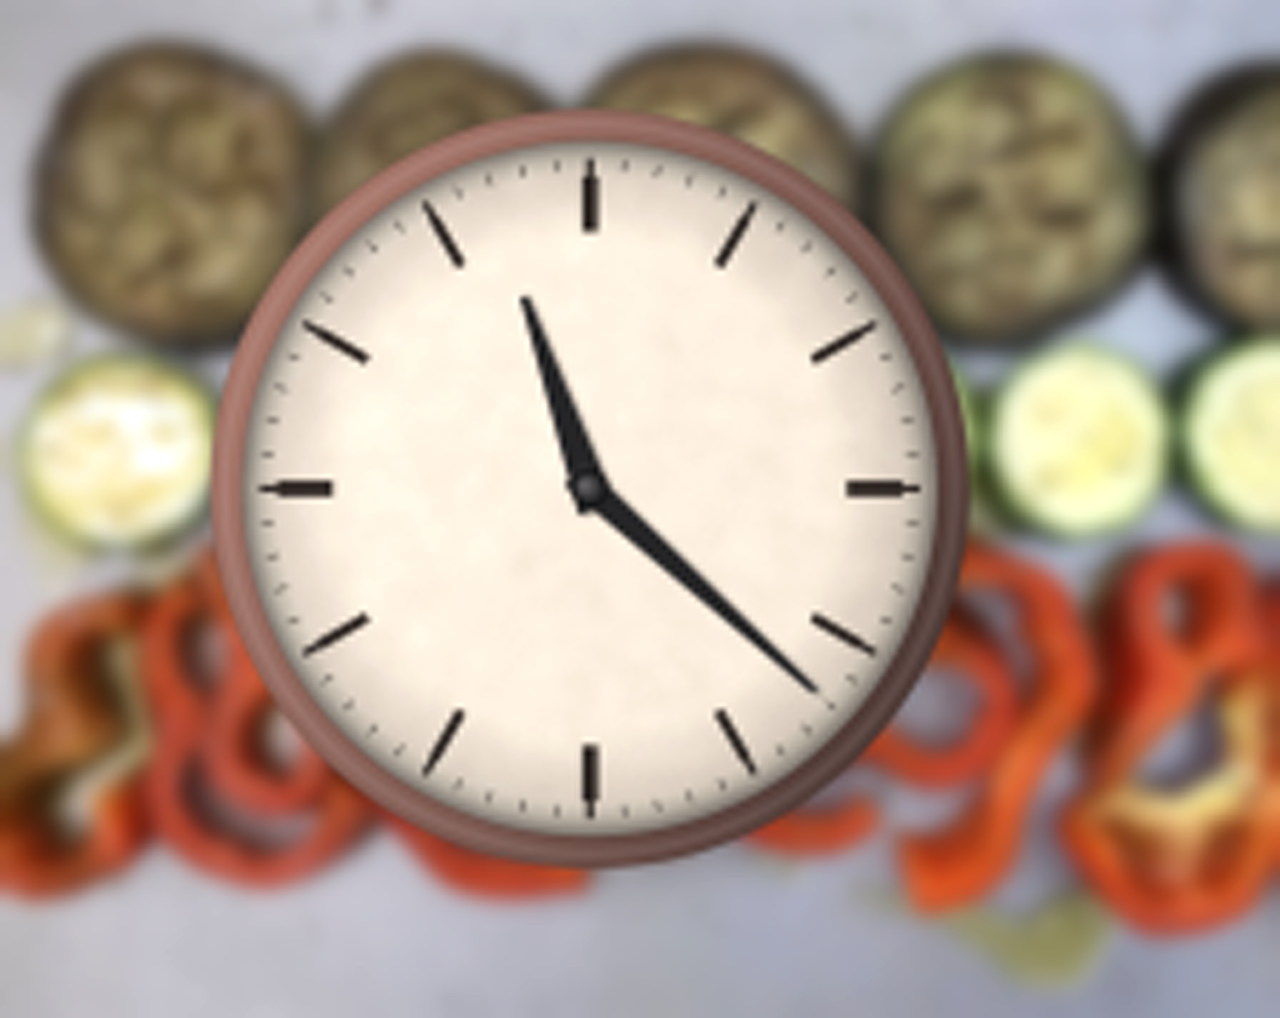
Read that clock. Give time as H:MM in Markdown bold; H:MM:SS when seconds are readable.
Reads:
**11:22**
